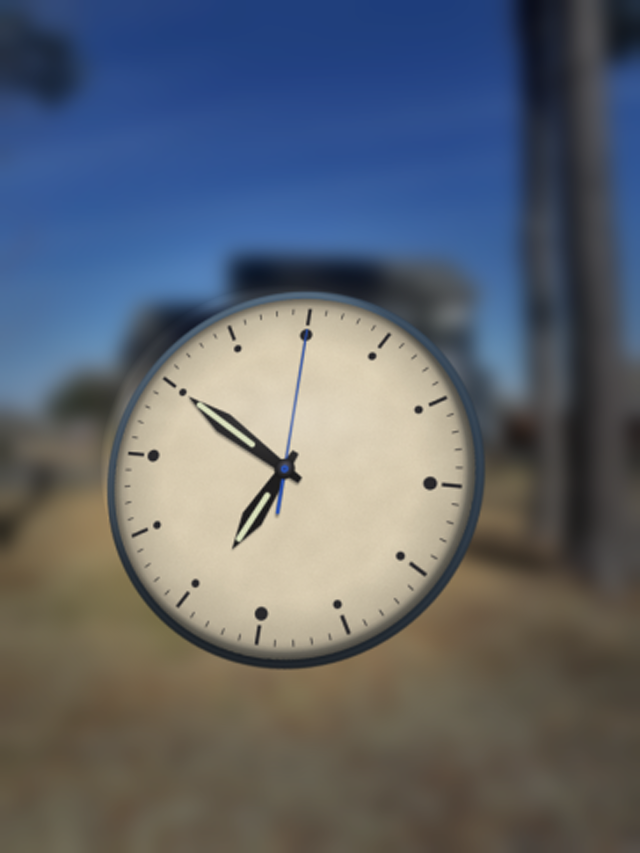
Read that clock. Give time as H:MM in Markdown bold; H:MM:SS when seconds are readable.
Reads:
**6:50:00**
